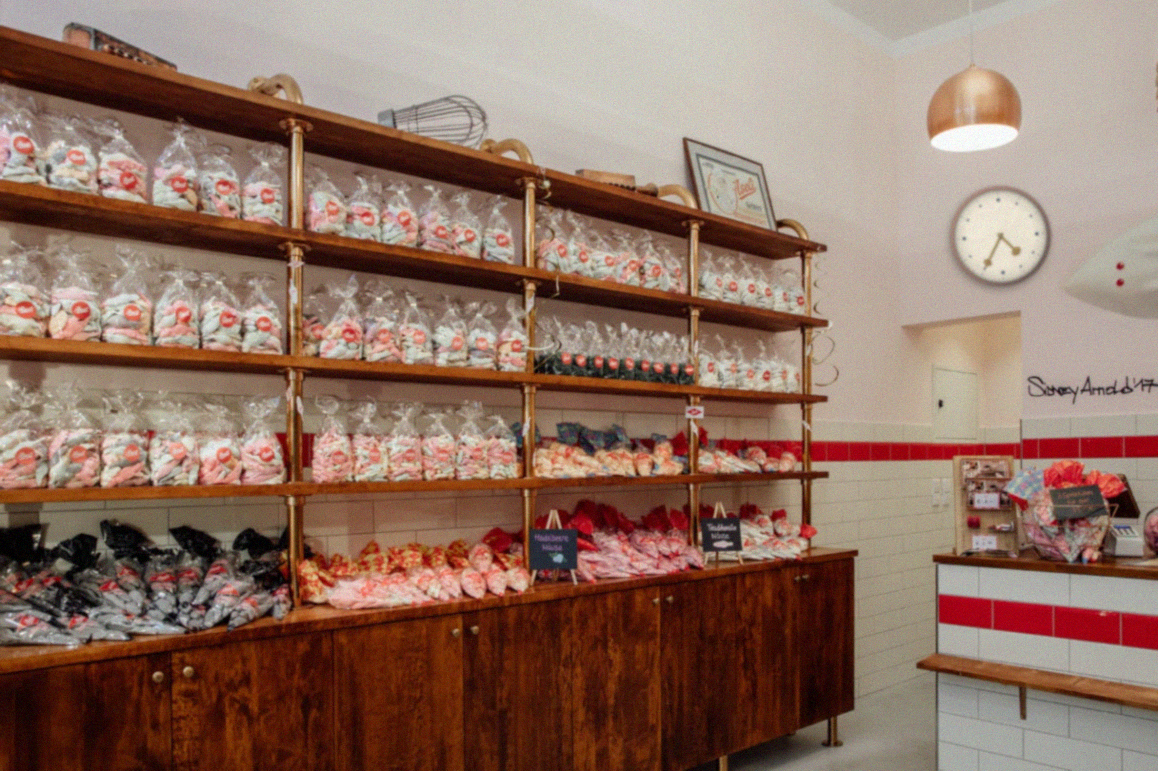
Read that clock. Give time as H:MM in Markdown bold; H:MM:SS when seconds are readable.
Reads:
**4:35**
